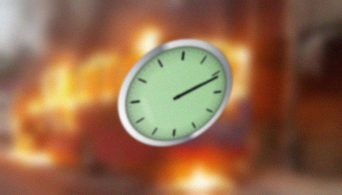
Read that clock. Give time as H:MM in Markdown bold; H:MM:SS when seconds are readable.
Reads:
**2:11**
